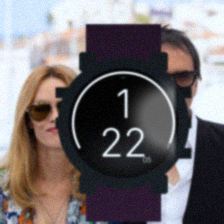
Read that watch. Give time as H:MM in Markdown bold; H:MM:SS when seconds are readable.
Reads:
**1:22**
